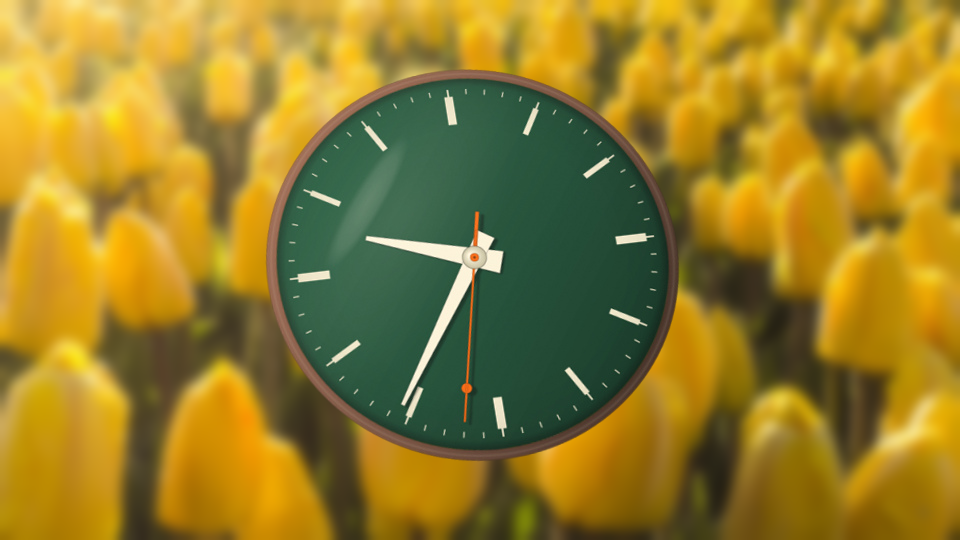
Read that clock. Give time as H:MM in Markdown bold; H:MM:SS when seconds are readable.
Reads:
**9:35:32**
